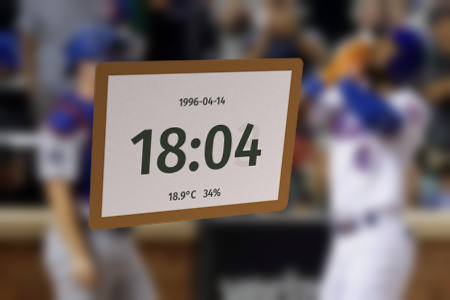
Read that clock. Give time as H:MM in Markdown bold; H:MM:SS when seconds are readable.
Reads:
**18:04**
